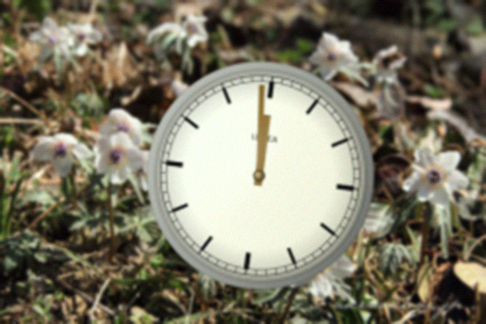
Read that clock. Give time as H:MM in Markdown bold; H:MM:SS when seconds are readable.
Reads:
**11:59**
